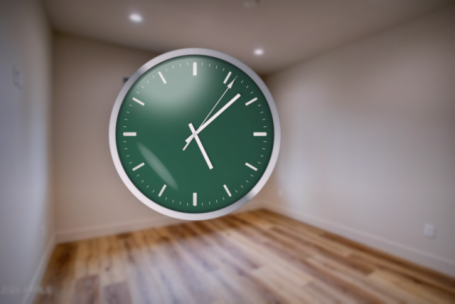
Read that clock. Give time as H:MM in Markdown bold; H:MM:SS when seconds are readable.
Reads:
**5:08:06**
